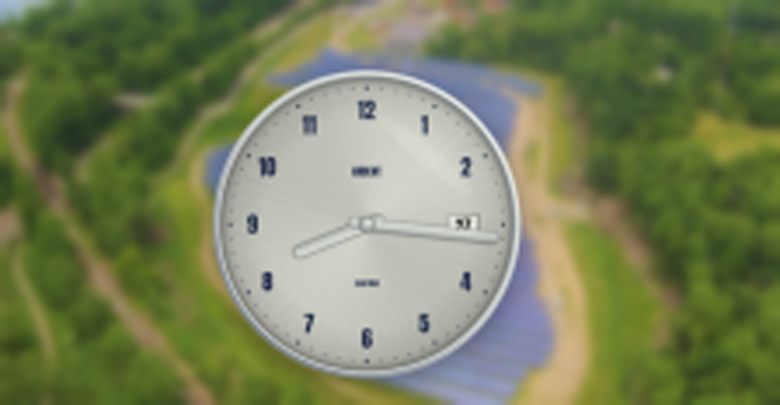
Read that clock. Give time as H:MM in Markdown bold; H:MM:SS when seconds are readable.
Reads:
**8:16**
